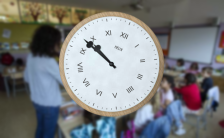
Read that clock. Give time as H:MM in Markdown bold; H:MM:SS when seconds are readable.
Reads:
**9:48**
